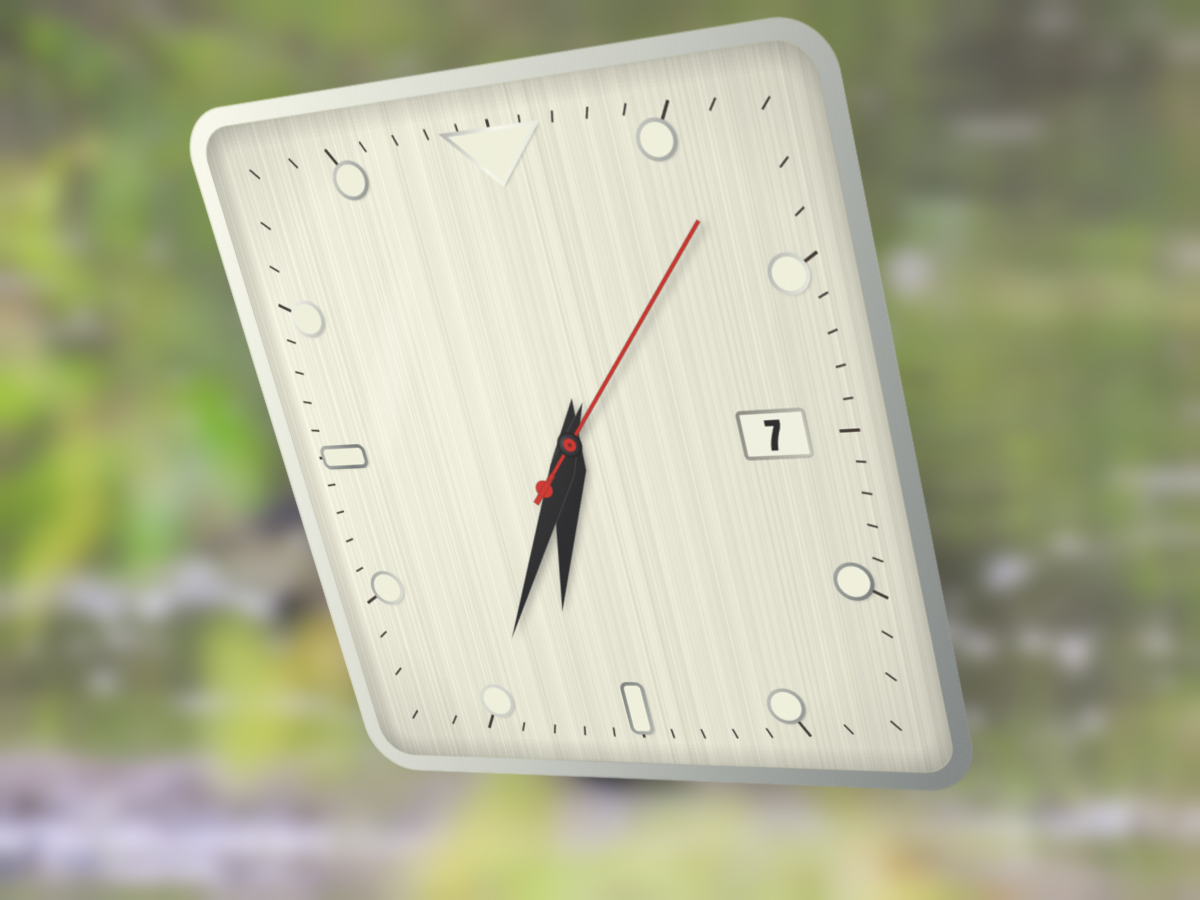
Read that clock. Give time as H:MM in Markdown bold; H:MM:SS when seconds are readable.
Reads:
**6:35:07**
